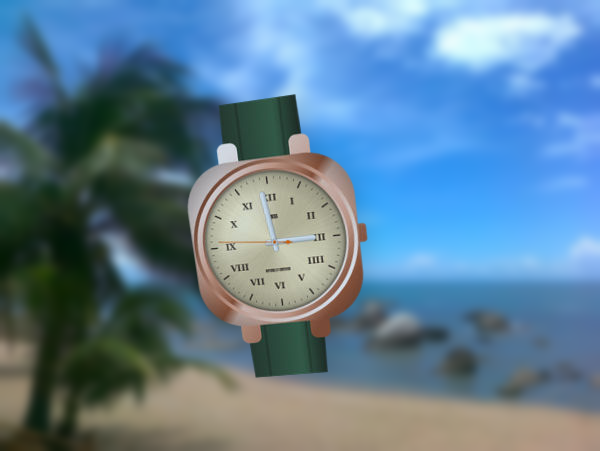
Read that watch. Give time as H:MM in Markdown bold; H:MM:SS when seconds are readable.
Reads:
**2:58:46**
